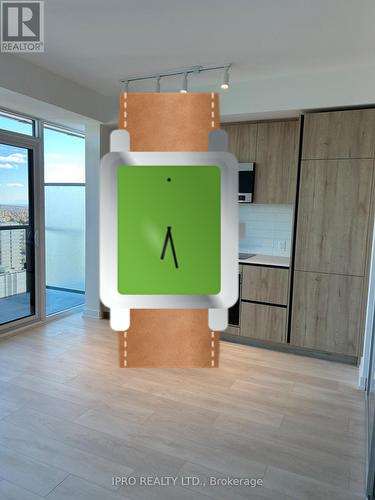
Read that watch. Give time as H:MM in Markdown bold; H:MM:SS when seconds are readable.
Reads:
**6:28**
